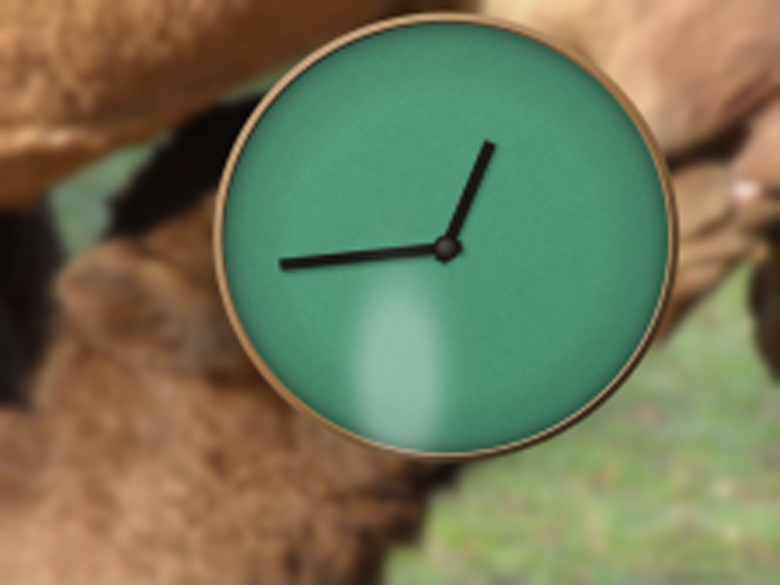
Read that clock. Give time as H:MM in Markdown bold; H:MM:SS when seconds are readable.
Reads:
**12:44**
